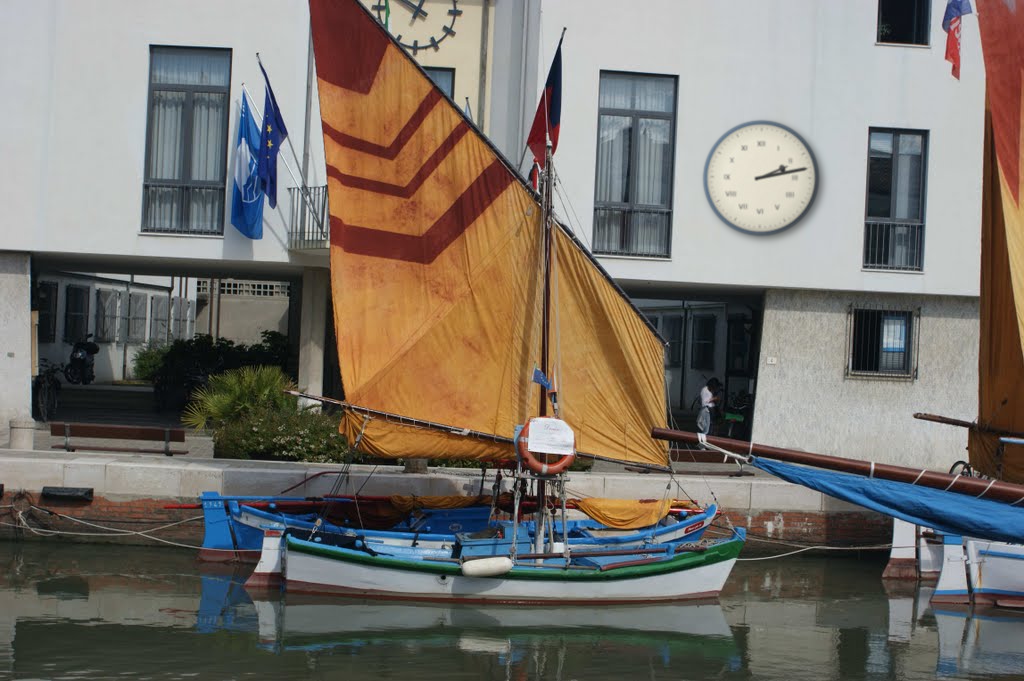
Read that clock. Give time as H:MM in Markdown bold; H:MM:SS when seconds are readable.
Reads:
**2:13**
